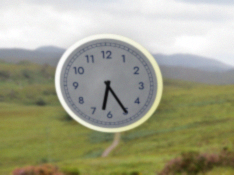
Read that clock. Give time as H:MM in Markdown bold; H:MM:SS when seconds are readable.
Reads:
**6:25**
